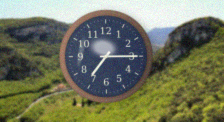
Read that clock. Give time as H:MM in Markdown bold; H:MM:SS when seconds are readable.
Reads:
**7:15**
